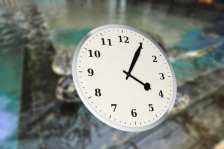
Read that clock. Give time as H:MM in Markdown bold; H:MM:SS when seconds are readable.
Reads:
**4:05**
